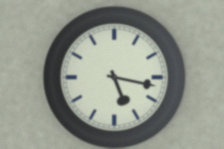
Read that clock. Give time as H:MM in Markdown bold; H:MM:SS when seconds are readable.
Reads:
**5:17**
